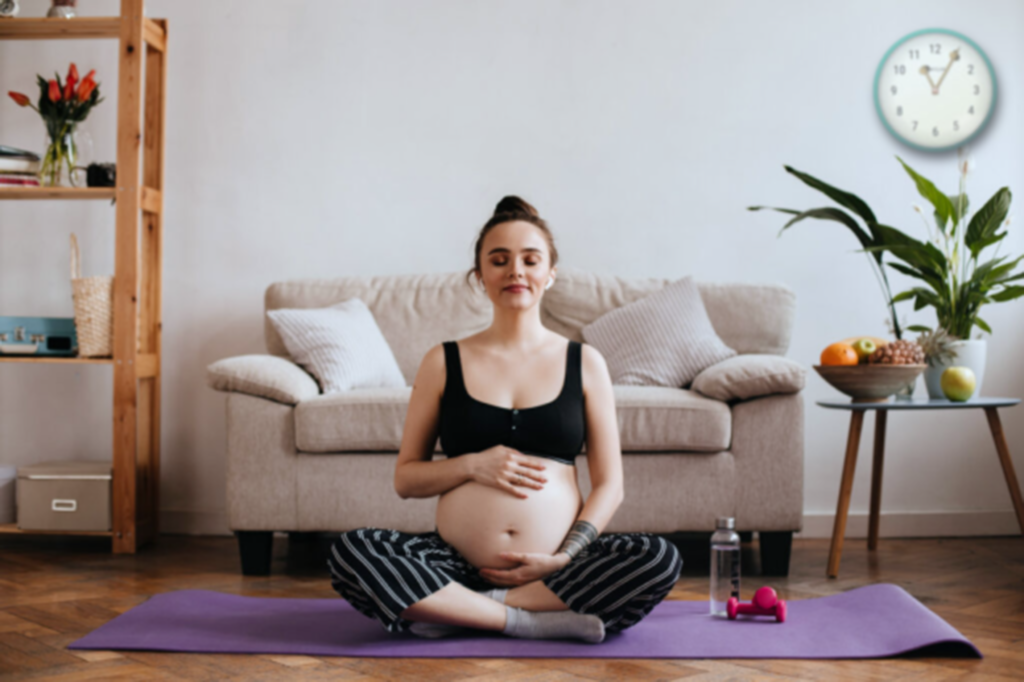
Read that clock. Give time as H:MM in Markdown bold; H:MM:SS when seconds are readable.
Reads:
**11:05**
